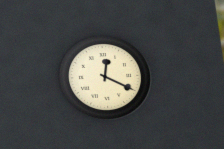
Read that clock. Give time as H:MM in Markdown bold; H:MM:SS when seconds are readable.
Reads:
**12:20**
